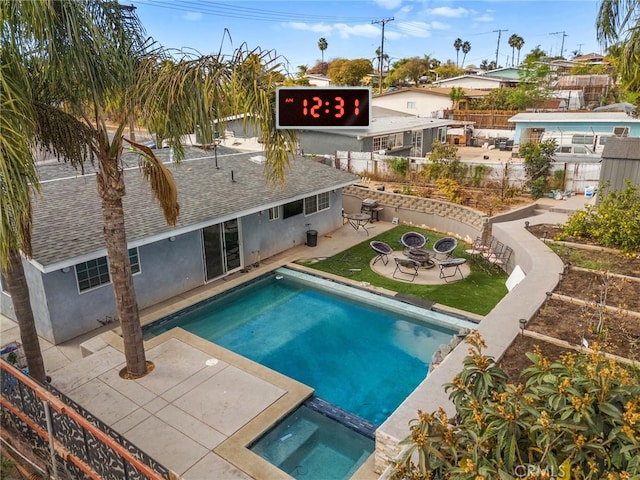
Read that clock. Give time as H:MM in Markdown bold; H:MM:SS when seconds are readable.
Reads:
**12:31**
